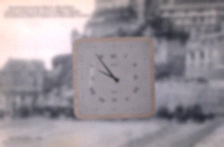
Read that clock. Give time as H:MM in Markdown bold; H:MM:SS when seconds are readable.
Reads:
**9:54**
